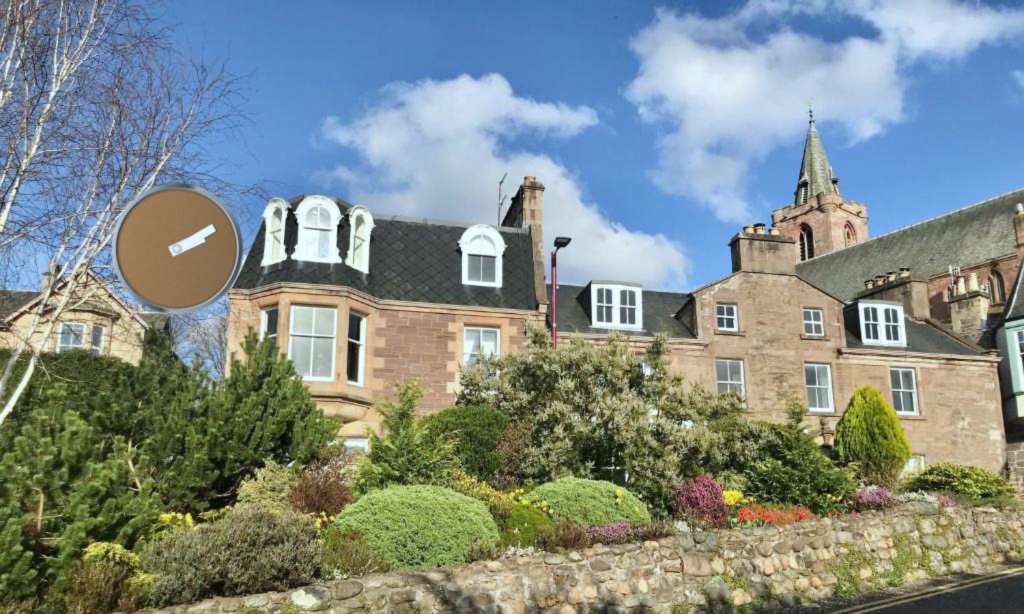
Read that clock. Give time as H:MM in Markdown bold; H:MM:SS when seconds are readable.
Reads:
**2:10**
